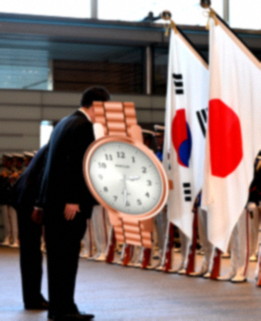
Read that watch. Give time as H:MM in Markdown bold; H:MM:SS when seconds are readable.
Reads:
**2:31**
